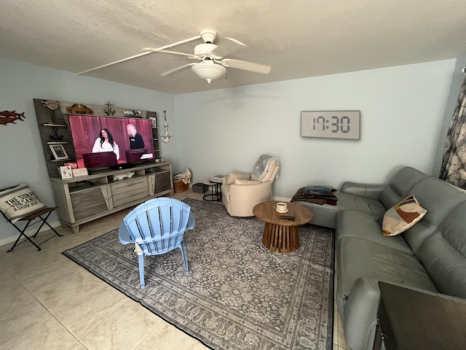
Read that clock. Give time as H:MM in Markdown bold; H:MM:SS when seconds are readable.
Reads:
**17:30**
